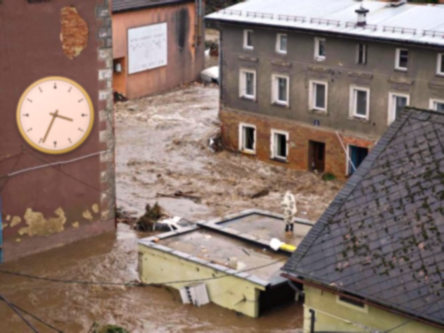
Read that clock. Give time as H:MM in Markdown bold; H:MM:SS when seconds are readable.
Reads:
**3:34**
